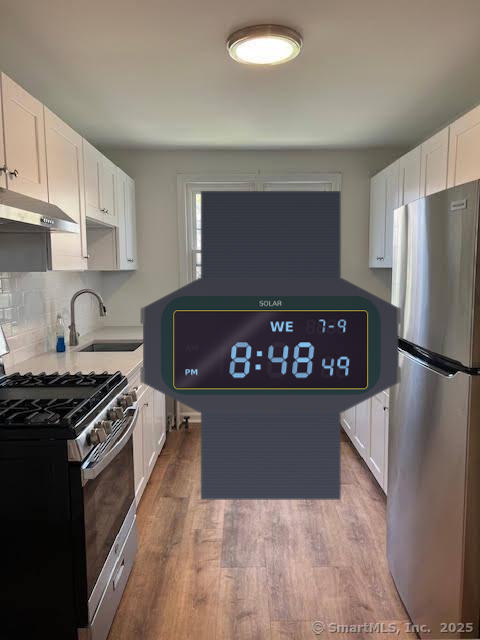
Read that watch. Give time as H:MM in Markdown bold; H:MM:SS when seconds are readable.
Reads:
**8:48:49**
